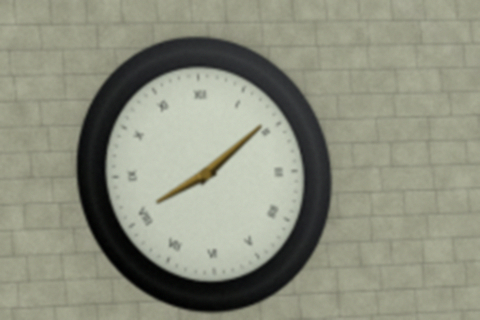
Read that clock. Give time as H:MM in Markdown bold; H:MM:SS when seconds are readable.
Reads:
**8:09**
